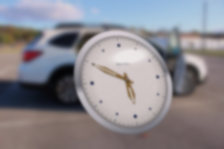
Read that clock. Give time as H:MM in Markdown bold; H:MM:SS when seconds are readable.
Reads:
**5:50**
